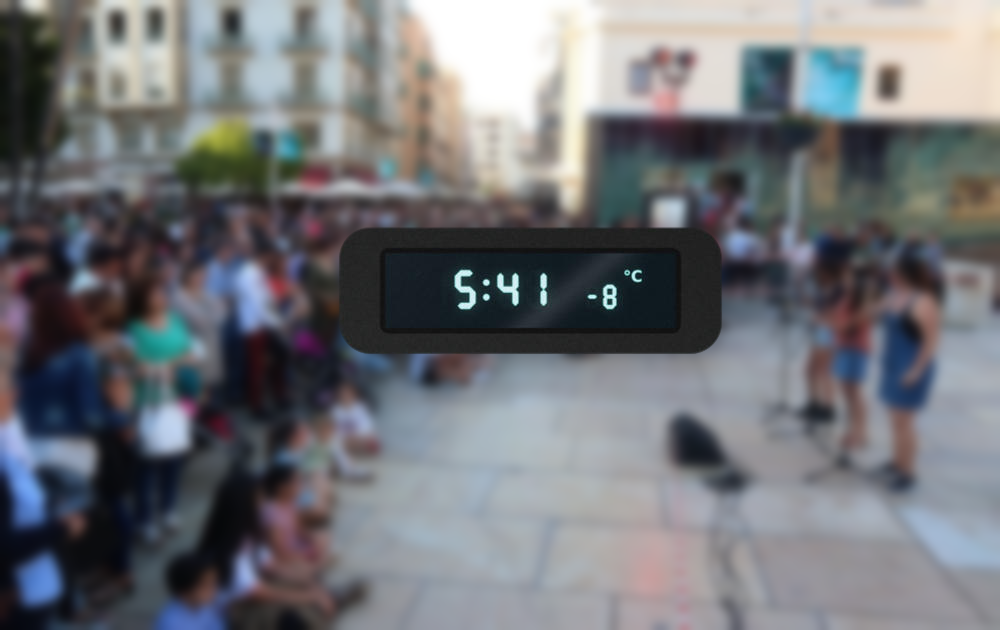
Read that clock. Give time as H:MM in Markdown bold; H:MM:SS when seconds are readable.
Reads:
**5:41**
